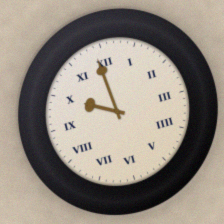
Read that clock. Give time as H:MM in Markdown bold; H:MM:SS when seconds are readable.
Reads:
**9:59**
